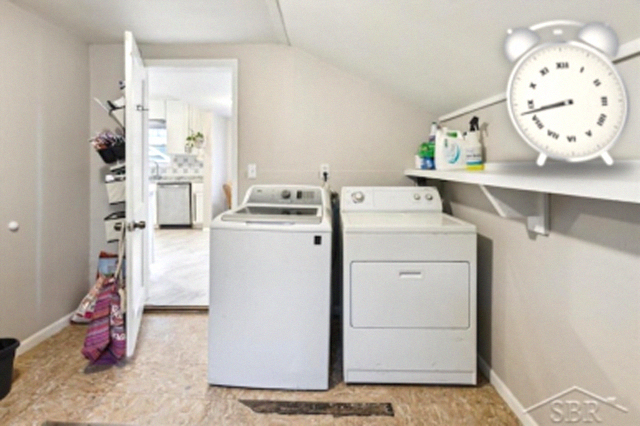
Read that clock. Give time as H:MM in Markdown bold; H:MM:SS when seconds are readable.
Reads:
**8:43**
